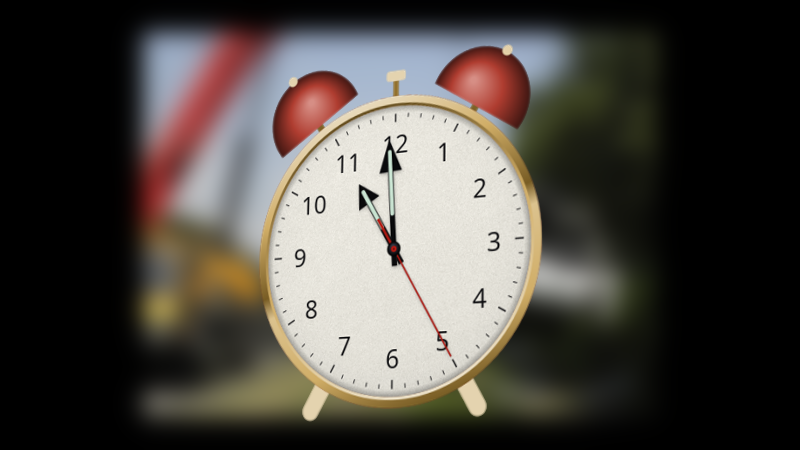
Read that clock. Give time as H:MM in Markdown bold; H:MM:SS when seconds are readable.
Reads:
**10:59:25**
